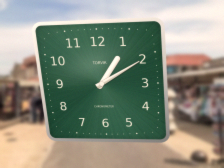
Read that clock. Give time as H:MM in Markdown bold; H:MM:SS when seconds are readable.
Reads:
**1:10**
